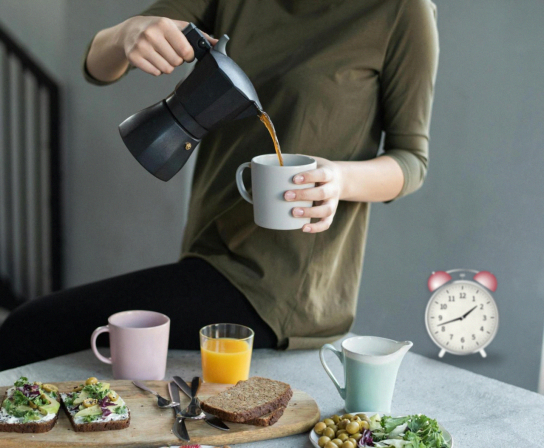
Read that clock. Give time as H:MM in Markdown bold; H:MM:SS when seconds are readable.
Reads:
**1:42**
